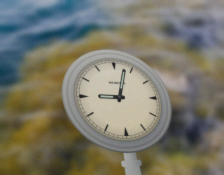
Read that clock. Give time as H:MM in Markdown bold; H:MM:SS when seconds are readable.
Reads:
**9:03**
